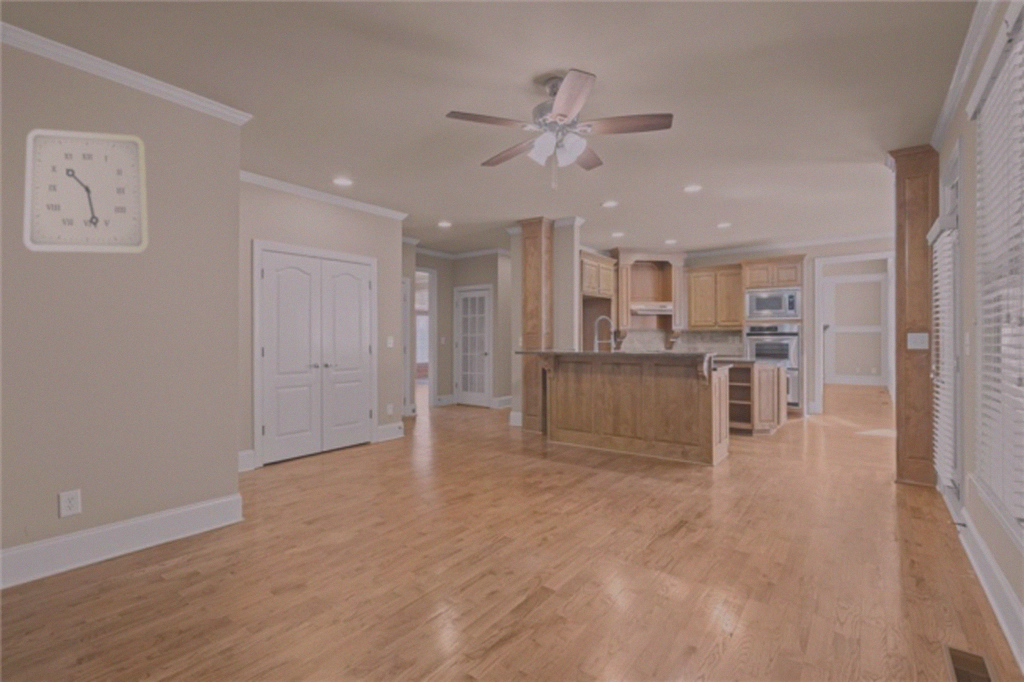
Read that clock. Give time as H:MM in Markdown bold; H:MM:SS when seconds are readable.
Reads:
**10:28**
